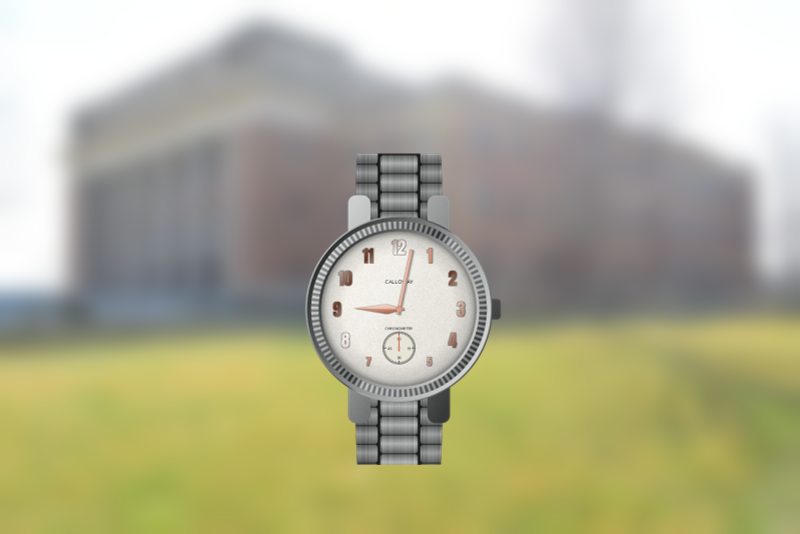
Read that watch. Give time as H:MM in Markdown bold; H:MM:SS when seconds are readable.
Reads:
**9:02**
